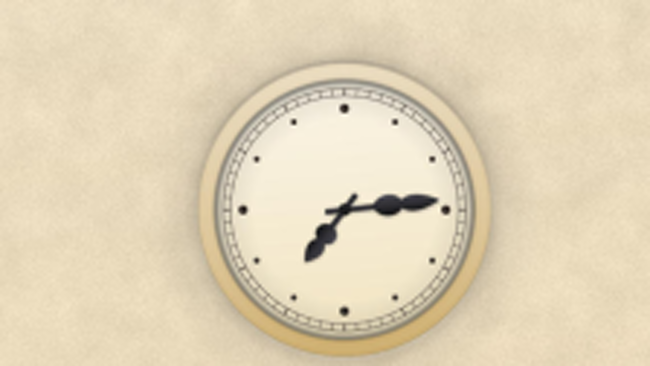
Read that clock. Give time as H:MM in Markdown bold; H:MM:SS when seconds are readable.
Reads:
**7:14**
